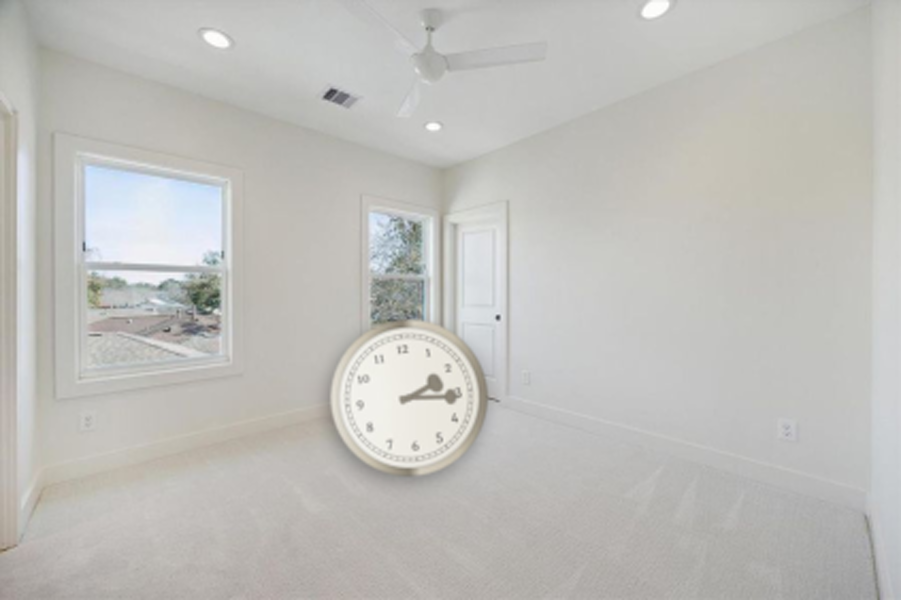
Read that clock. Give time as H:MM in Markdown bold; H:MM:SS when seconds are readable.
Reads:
**2:16**
